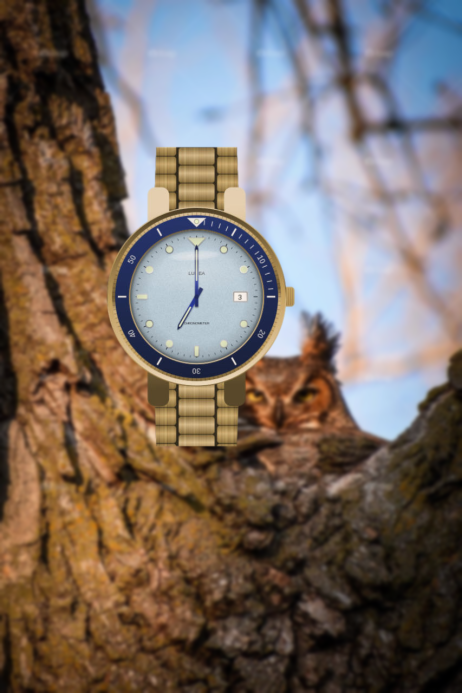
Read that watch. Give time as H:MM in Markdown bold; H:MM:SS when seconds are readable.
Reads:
**7:00**
